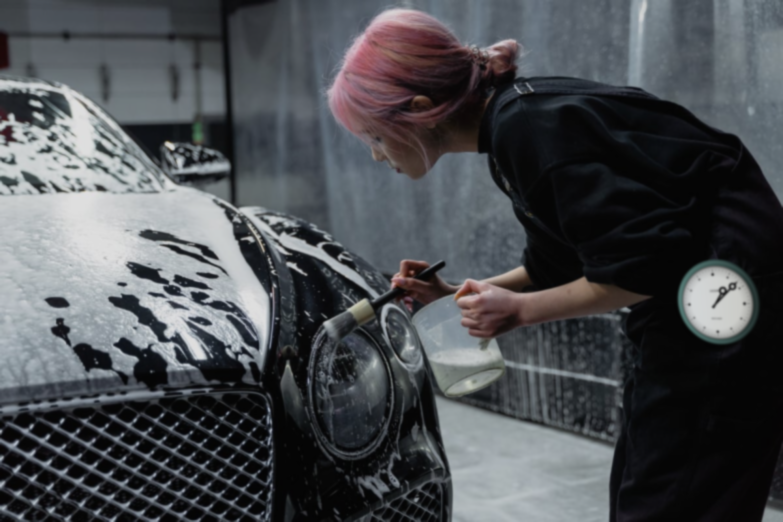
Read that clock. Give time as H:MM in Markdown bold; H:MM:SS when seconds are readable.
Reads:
**1:08**
